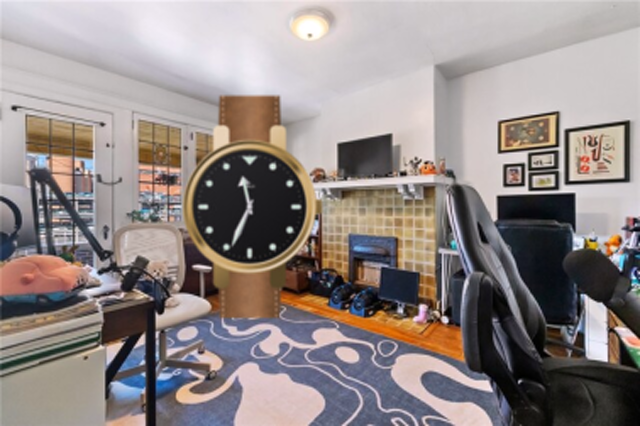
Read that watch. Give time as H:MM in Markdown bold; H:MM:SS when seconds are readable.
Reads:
**11:34**
